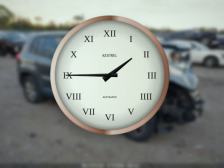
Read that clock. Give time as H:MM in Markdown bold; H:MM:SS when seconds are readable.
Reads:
**1:45**
